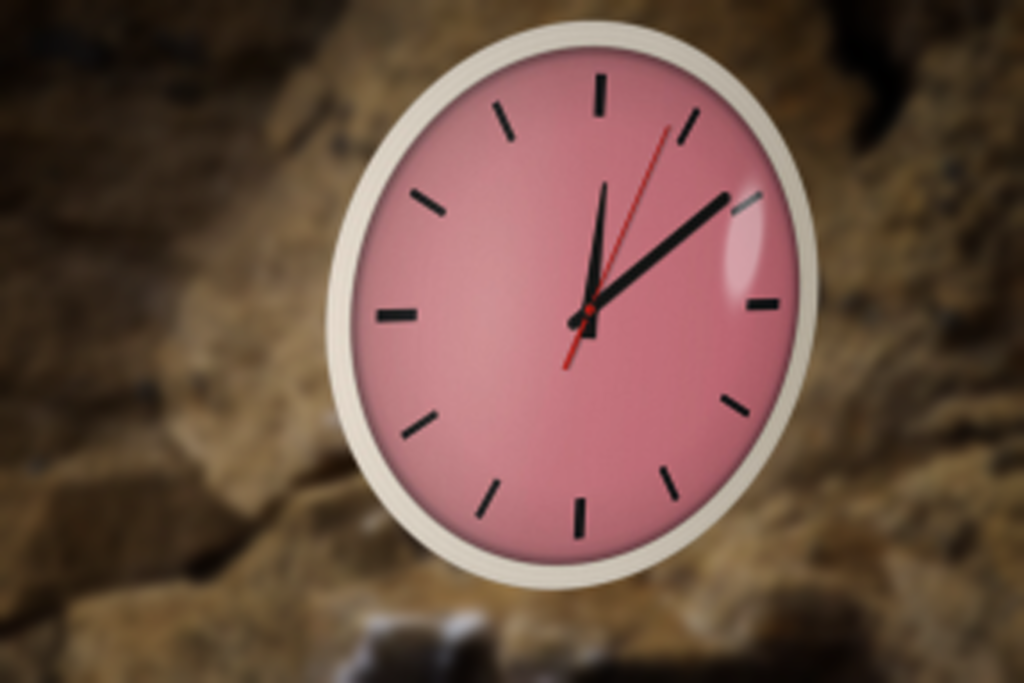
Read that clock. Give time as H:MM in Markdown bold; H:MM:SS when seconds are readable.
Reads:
**12:09:04**
